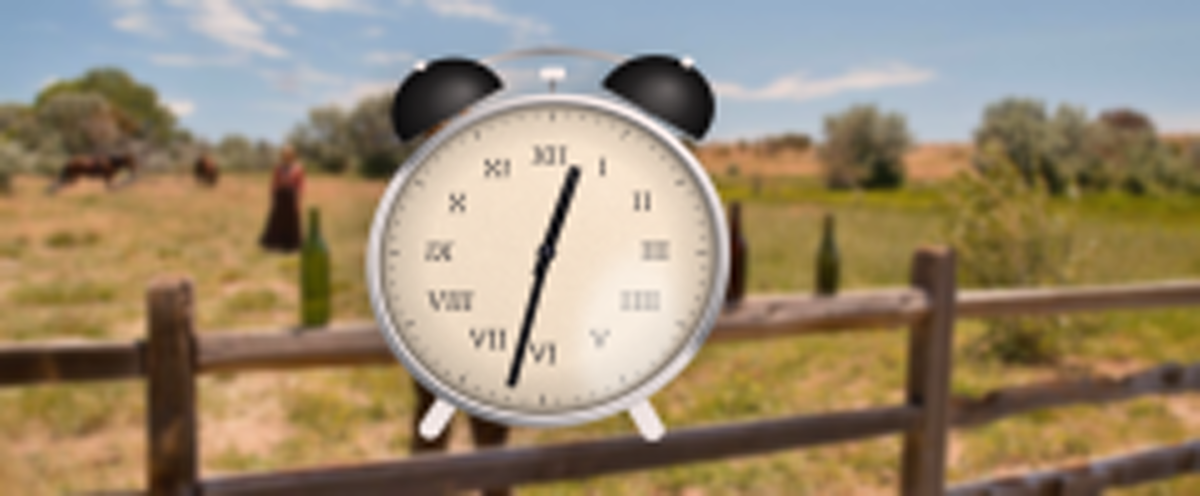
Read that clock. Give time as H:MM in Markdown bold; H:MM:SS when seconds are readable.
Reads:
**12:32**
